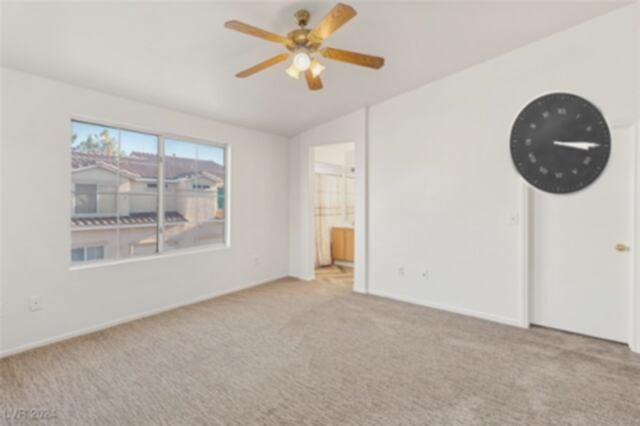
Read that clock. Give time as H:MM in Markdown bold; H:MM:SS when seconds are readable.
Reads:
**3:15**
